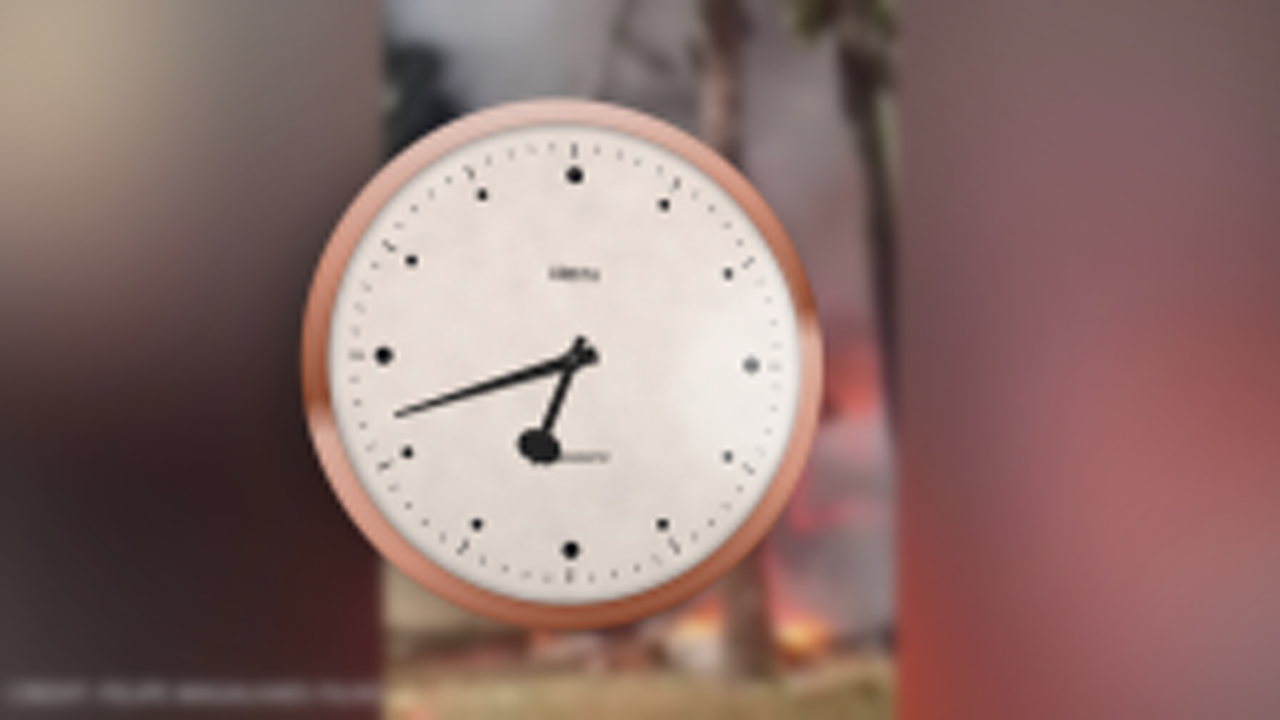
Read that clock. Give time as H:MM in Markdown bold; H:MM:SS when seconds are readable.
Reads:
**6:42**
